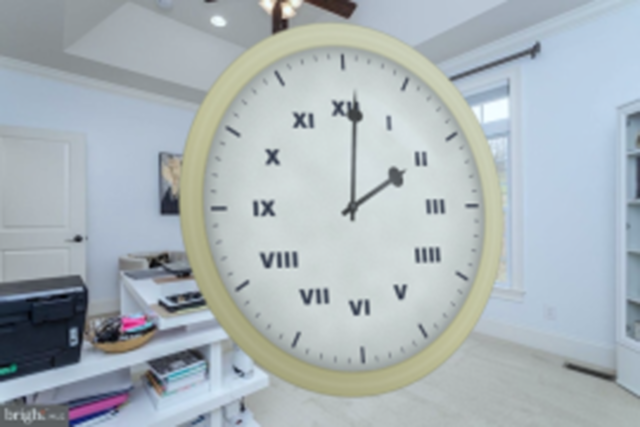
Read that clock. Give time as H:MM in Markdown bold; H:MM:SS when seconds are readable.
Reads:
**2:01**
